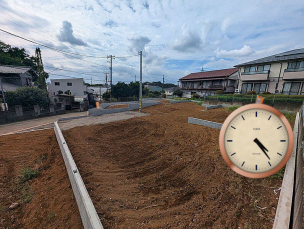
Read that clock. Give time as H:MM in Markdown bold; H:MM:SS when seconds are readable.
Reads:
**4:24**
